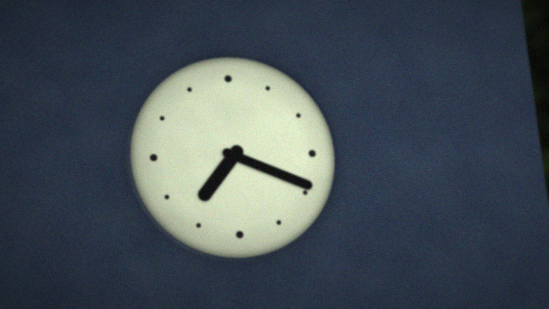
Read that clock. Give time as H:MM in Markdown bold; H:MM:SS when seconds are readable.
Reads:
**7:19**
